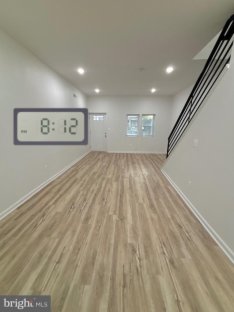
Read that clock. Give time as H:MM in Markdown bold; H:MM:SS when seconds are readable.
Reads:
**8:12**
